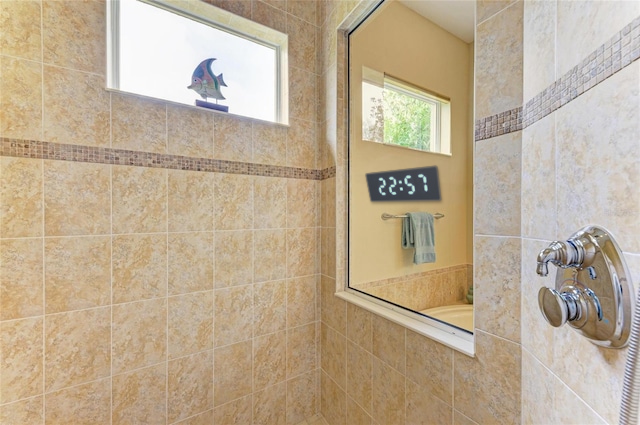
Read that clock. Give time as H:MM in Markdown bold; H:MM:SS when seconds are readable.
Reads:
**22:57**
